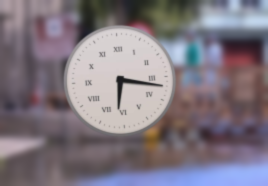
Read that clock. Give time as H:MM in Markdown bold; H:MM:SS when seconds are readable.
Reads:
**6:17**
